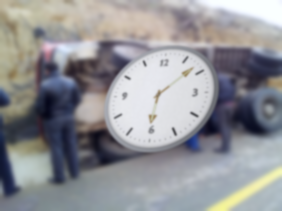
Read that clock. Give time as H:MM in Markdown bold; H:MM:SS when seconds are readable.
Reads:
**6:08**
